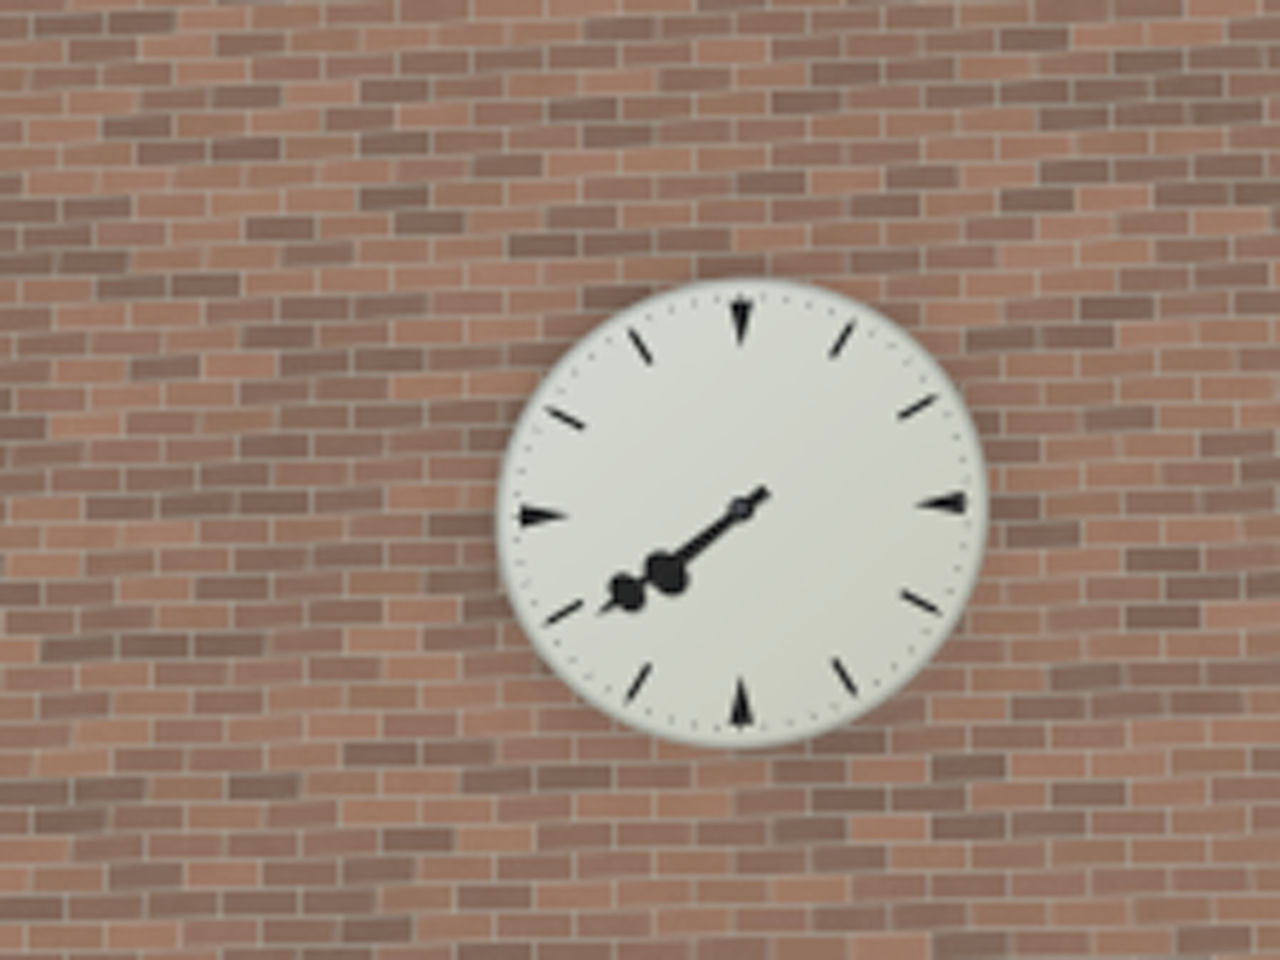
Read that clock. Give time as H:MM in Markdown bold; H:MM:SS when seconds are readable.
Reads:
**7:39**
